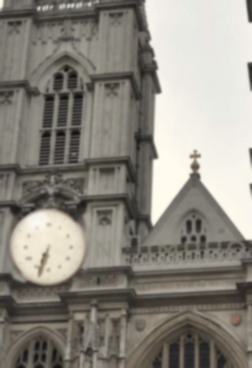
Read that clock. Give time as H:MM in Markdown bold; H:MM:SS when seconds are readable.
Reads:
**6:33**
